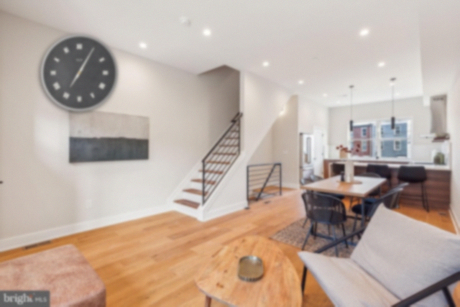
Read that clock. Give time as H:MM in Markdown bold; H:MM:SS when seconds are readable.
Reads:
**7:05**
